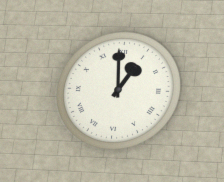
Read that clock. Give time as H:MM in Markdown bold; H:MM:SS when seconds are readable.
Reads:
**12:59**
